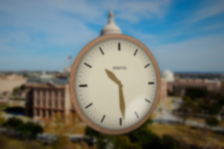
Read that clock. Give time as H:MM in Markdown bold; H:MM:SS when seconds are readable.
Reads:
**10:29**
